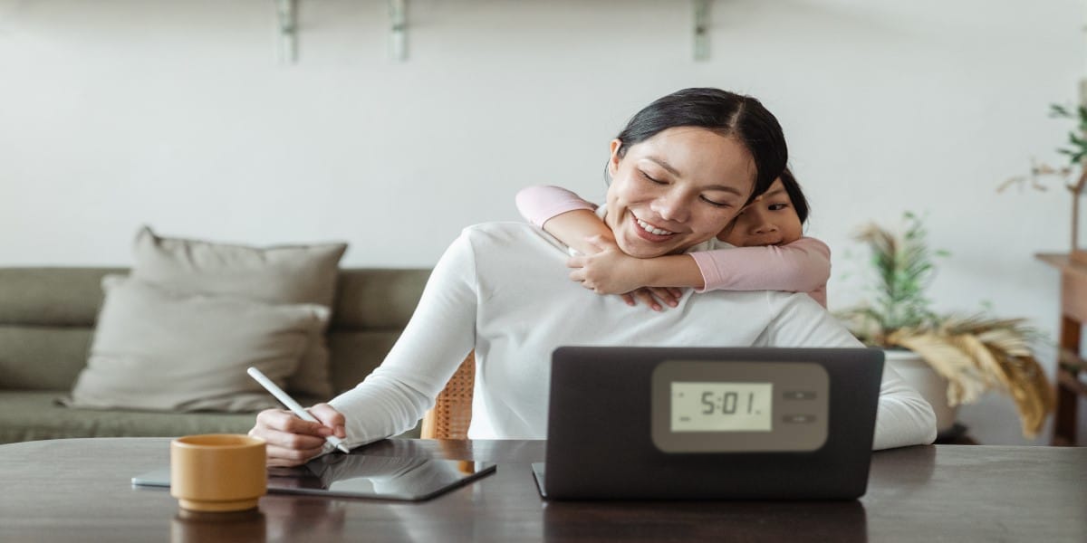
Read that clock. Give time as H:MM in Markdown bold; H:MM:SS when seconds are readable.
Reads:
**5:01**
